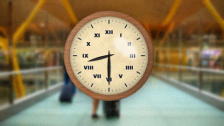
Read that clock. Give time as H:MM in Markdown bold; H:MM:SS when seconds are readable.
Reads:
**8:30**
